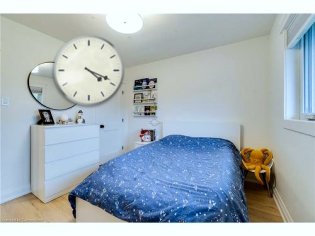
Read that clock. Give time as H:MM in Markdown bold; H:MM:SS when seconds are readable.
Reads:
**4:19**
